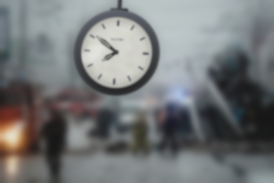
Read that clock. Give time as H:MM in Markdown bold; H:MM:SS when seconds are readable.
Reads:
**7:51**
